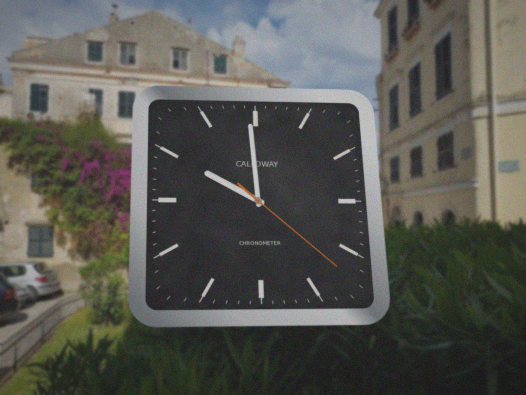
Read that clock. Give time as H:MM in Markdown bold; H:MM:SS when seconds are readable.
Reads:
**9:59:22**
